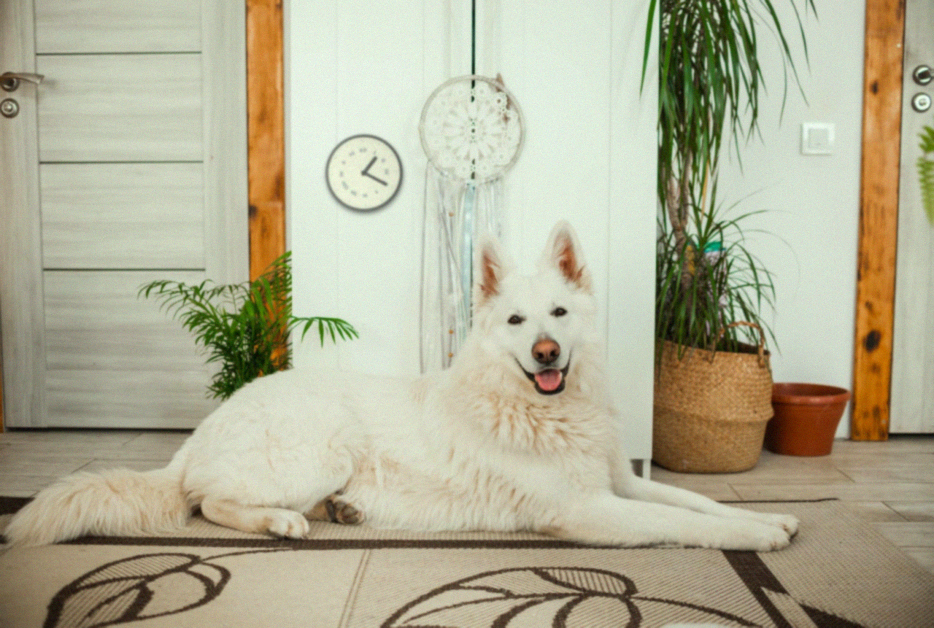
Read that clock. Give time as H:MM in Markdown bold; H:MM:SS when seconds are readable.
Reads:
**1:20**
